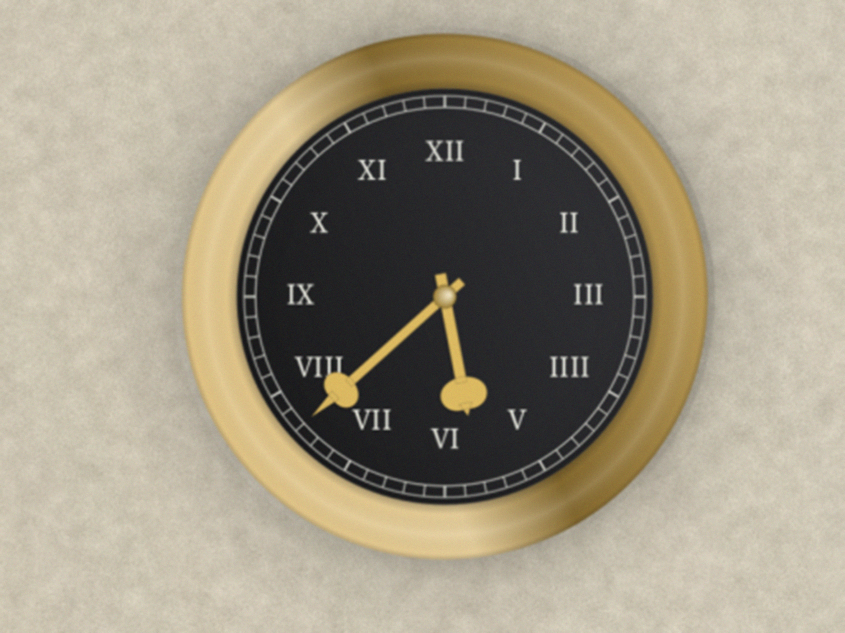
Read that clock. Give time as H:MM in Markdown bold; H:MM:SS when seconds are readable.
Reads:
**5:38**
